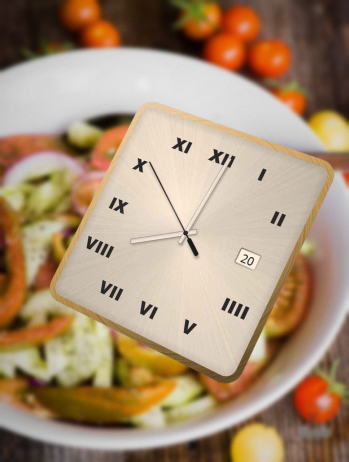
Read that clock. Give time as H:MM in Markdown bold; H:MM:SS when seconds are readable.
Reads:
**8:00:51**
